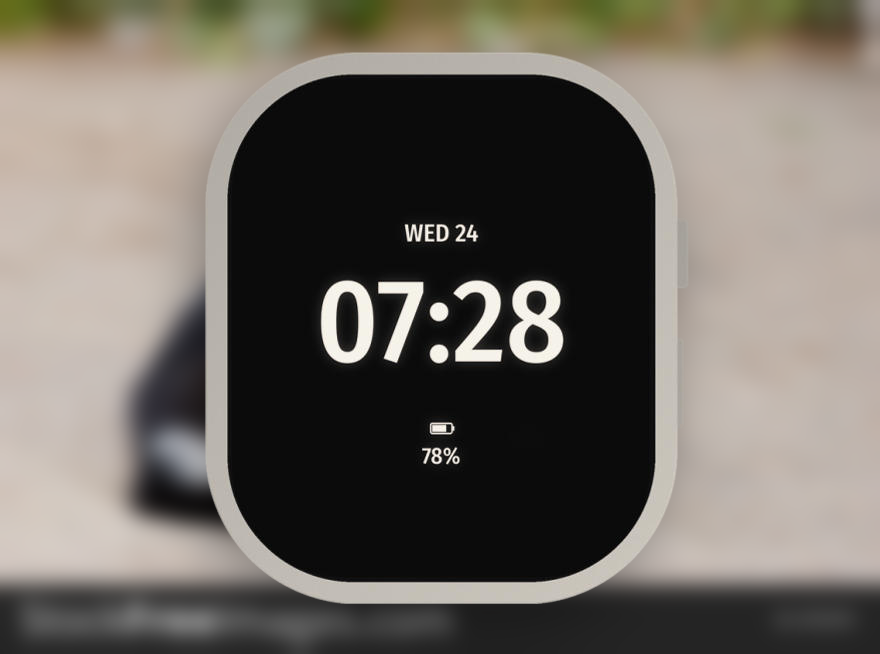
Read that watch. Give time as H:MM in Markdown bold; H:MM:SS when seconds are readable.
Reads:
**7:28**
